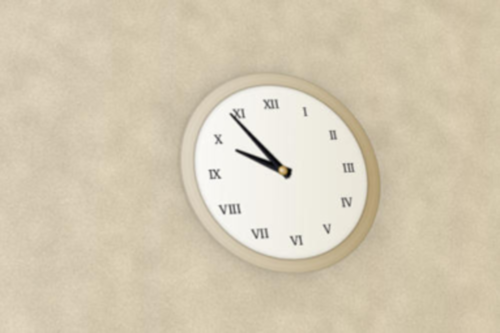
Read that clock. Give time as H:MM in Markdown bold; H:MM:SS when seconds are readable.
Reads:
**9:54**
